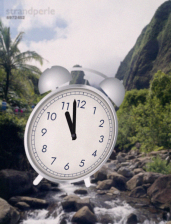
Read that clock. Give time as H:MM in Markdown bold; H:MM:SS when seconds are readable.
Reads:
**10:58**
